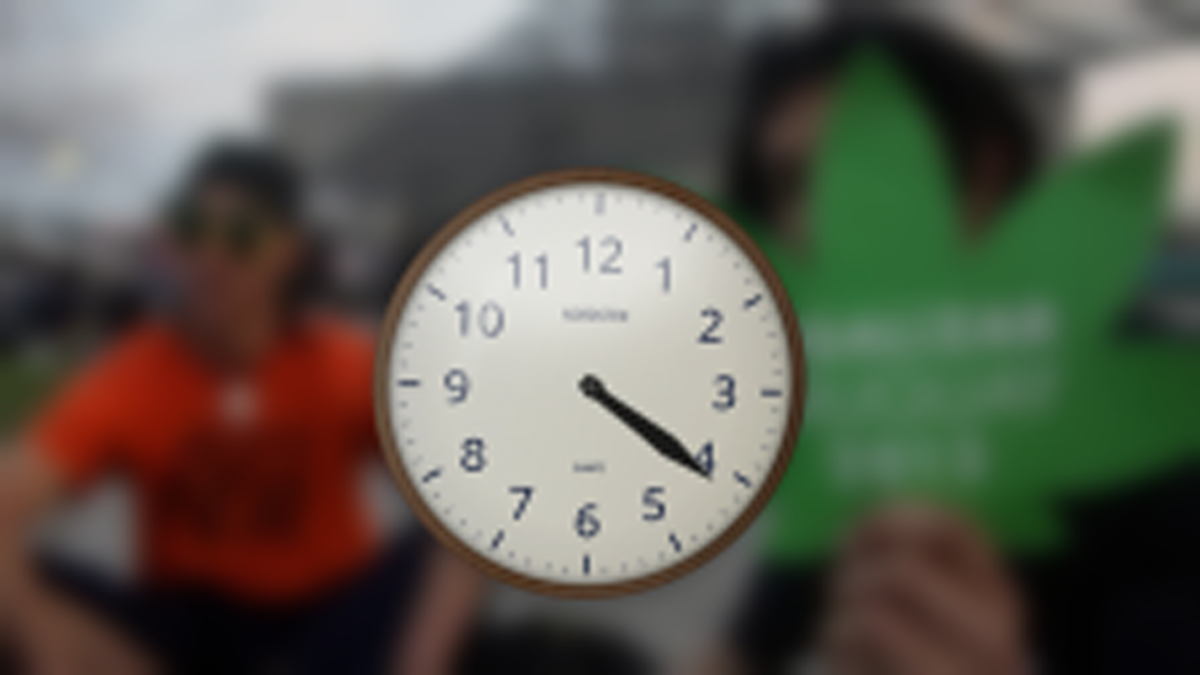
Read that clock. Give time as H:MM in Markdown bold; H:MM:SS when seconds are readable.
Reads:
**4:21**
